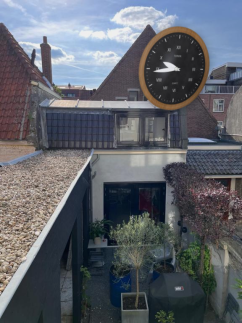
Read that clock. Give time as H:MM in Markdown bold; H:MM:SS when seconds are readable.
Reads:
**9:44**
